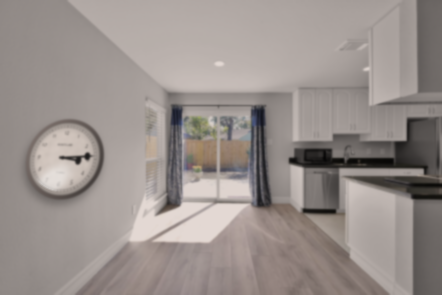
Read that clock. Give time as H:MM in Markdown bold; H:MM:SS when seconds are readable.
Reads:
**3:14**
